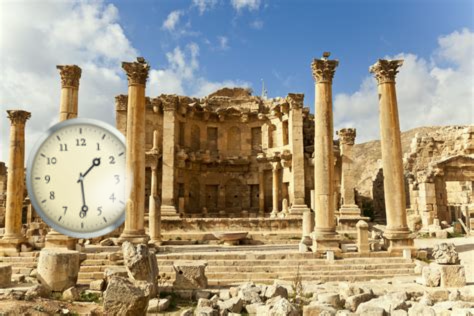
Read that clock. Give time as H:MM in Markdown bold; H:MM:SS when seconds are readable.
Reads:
**1:29**
